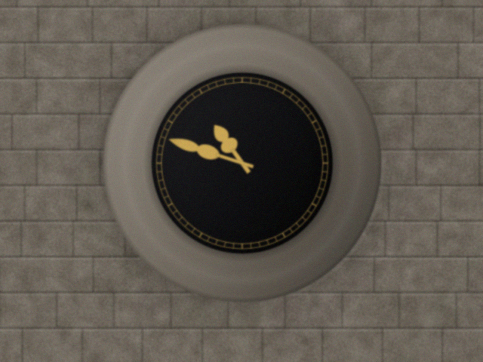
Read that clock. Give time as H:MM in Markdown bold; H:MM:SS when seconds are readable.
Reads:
**10:48**
